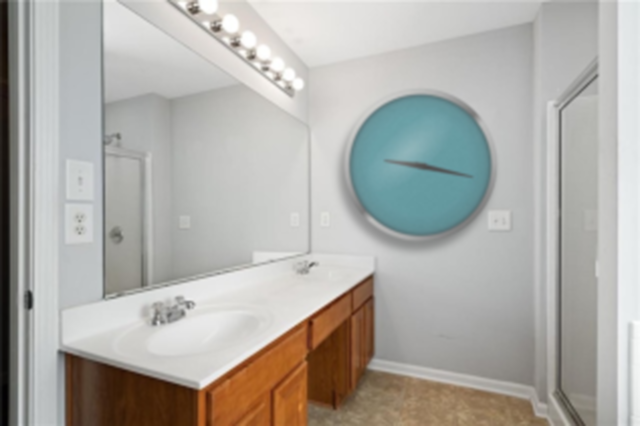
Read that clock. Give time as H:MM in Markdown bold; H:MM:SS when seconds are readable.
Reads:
**9:17**
